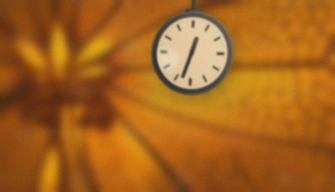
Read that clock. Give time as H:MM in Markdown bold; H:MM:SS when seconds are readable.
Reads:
**12:33**
